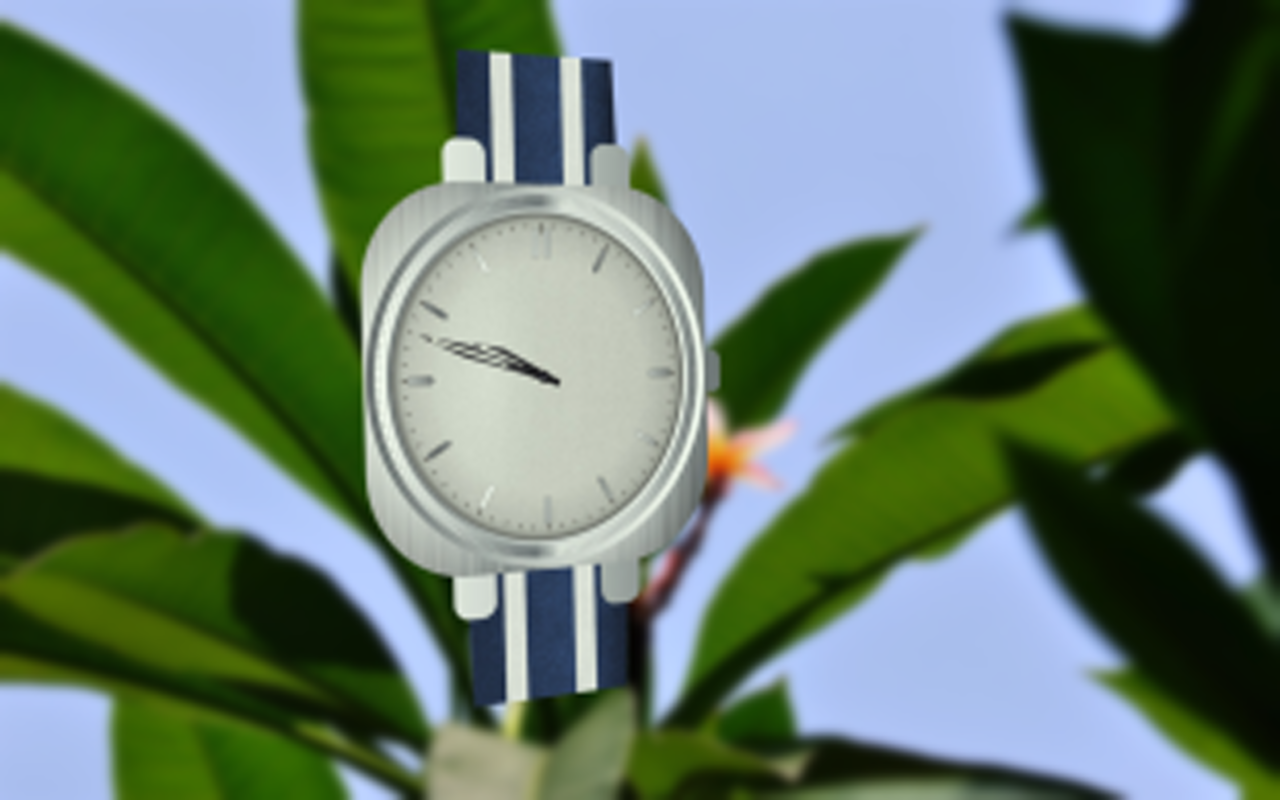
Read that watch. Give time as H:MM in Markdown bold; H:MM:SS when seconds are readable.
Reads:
**9:48**
